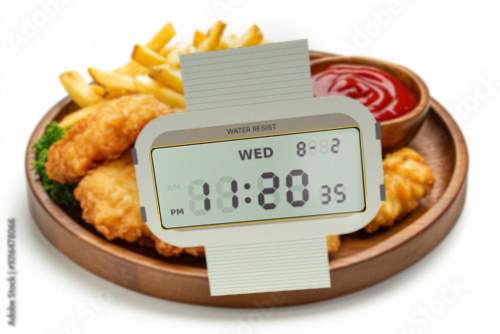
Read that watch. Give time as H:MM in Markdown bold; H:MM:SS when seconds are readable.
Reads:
**11:20:35**
